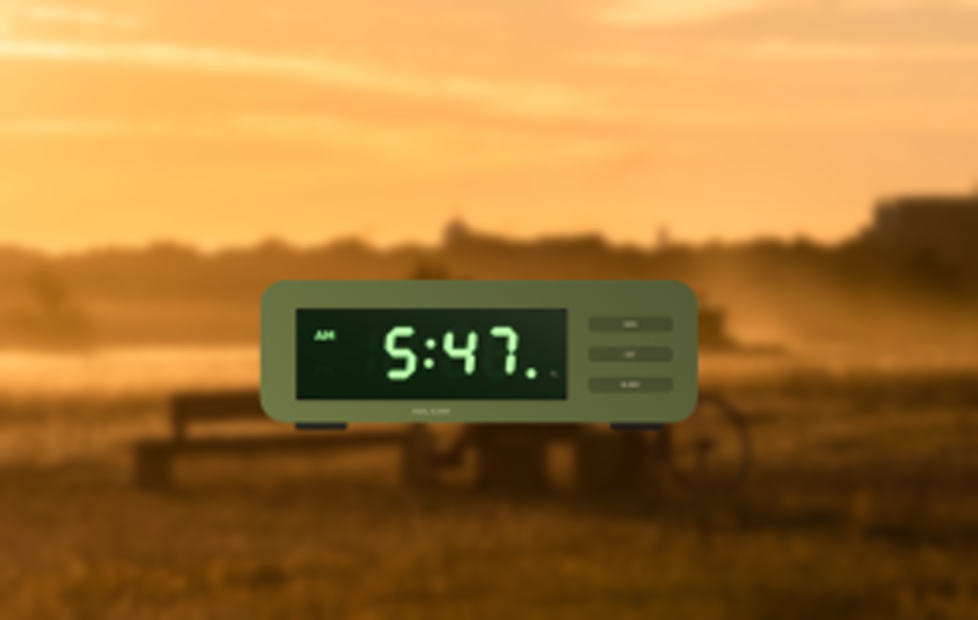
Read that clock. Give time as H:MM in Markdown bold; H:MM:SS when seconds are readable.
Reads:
**5:47**
